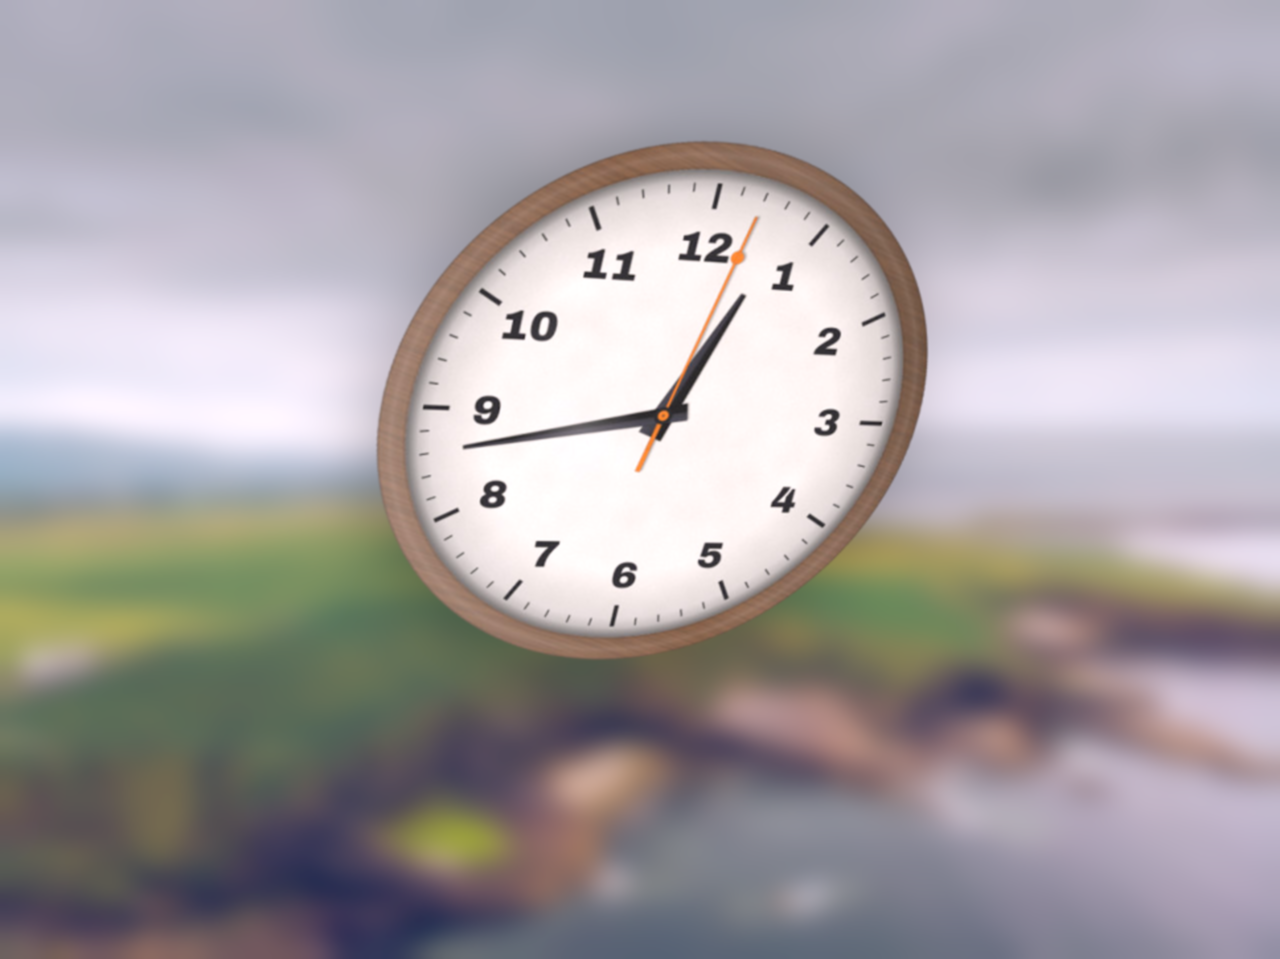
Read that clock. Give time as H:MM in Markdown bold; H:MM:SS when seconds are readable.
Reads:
**12:43:02**
